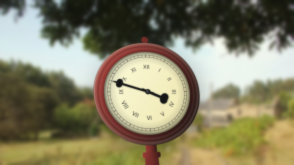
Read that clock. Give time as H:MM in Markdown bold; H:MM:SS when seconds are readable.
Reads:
**3:48**
